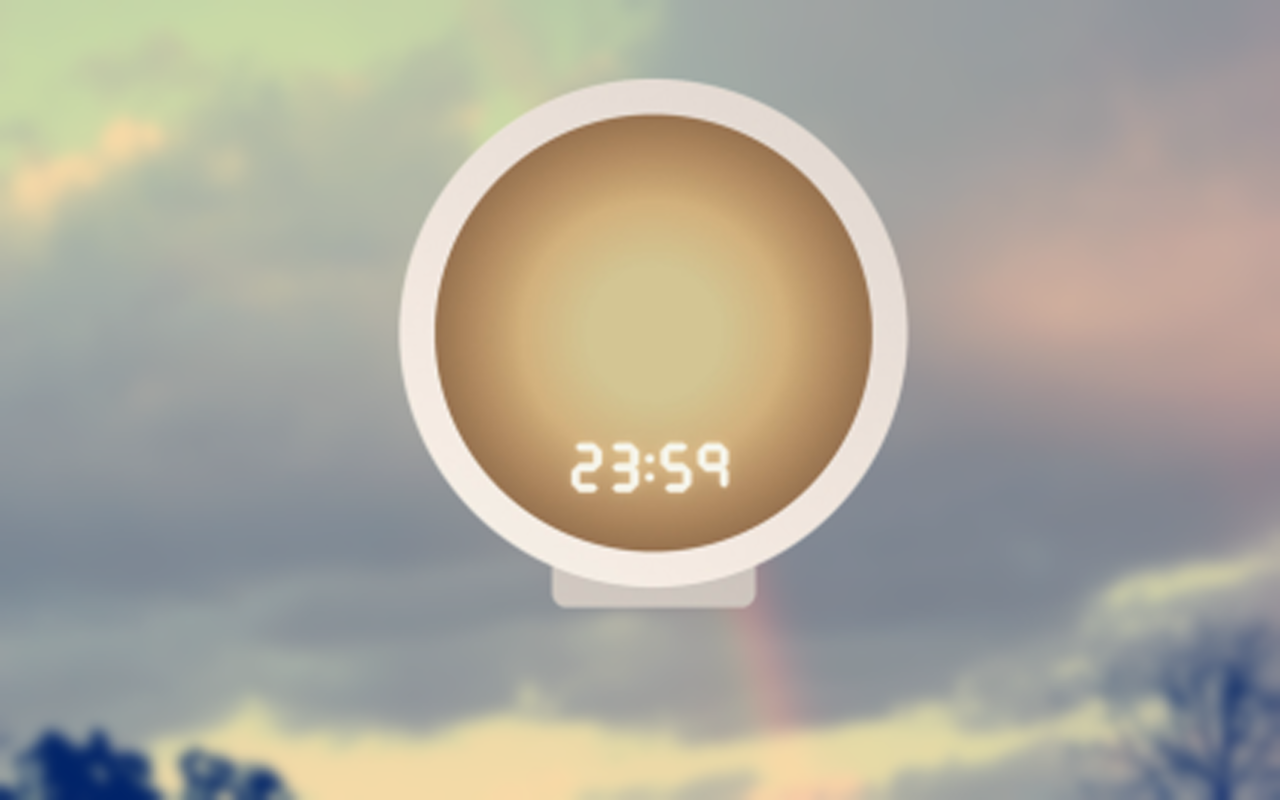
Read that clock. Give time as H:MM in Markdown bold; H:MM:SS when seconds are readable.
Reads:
**23:59**
